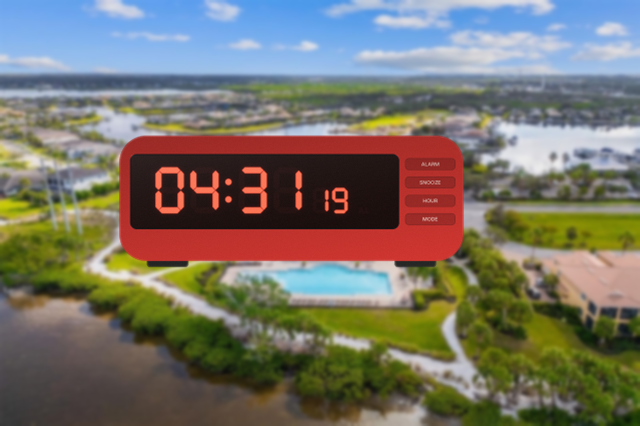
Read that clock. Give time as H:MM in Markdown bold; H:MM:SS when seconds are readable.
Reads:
**4:31:19**
